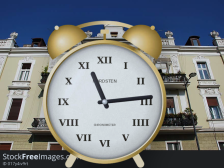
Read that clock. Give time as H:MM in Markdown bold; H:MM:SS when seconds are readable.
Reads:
**11:14**
